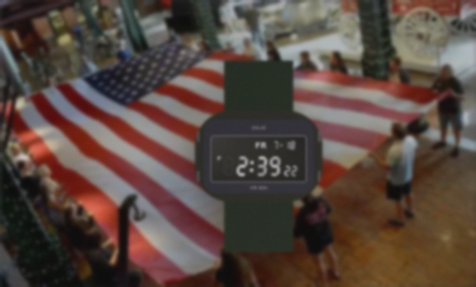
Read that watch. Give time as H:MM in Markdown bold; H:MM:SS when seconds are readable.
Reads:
**2:39**
